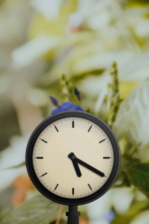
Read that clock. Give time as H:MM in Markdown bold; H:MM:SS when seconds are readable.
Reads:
**5:20**
